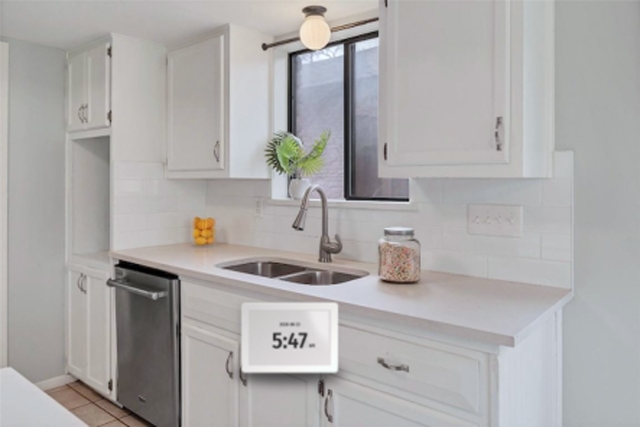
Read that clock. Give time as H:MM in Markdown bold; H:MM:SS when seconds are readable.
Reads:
**5:47**
